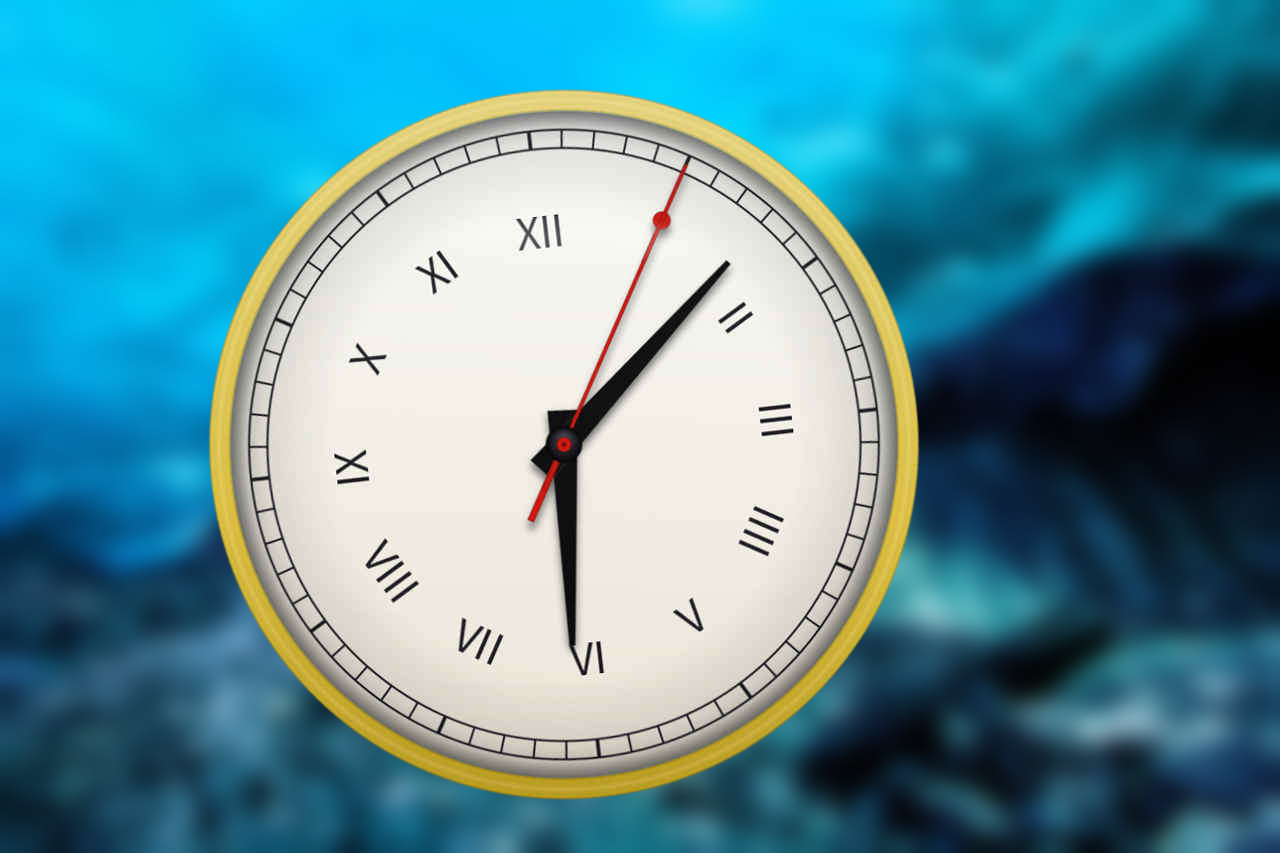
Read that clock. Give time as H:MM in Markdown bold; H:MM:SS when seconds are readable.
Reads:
**6:08:05**
